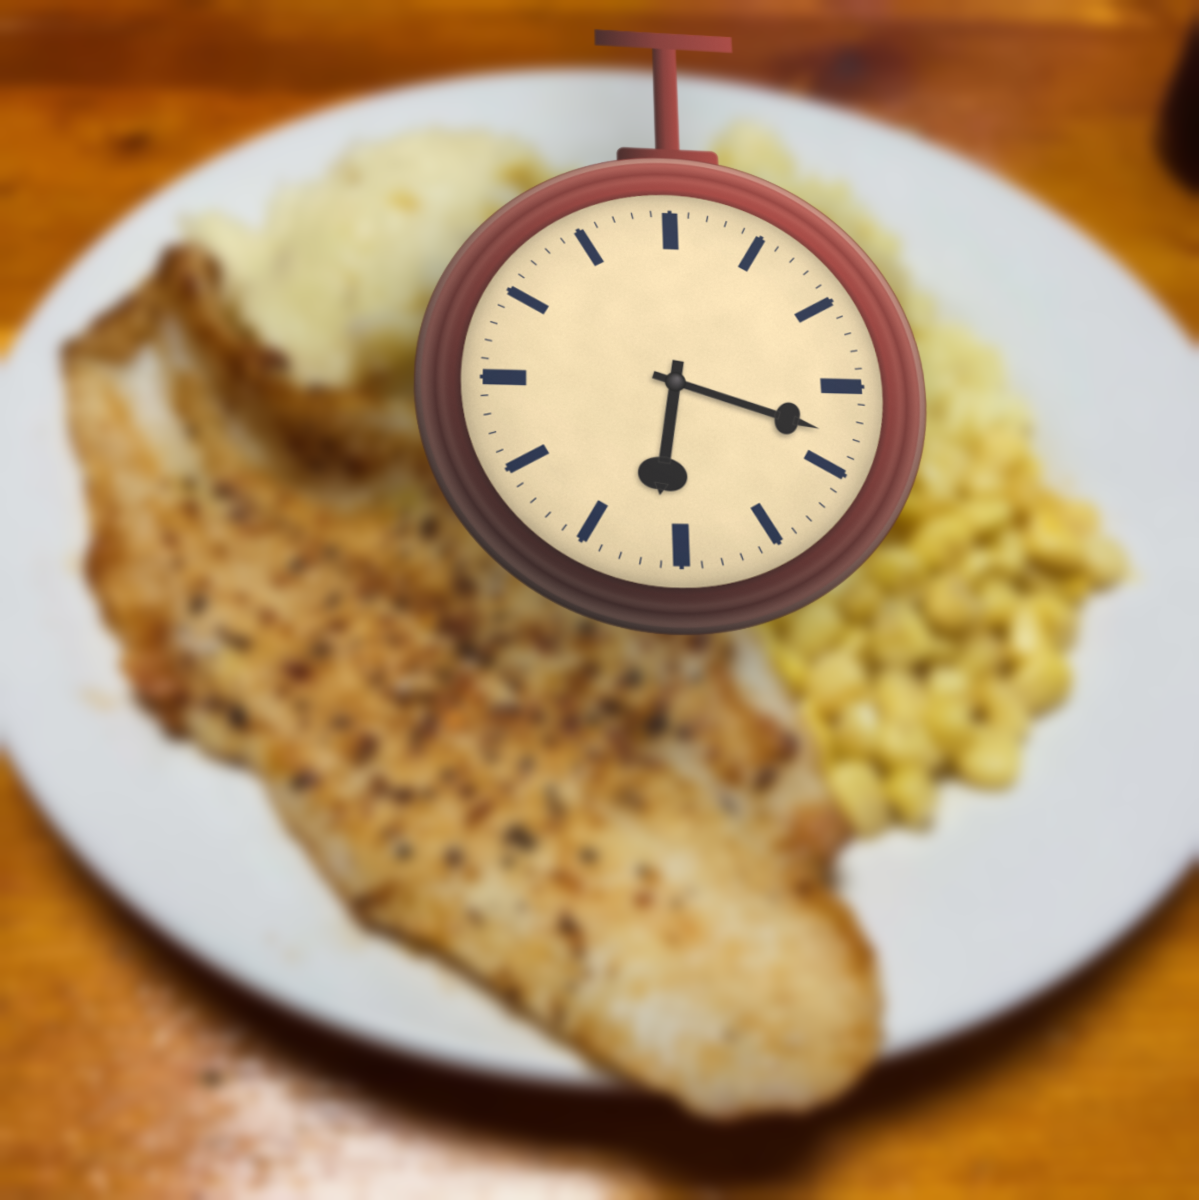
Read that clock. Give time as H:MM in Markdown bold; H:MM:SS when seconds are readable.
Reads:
**6:18**
